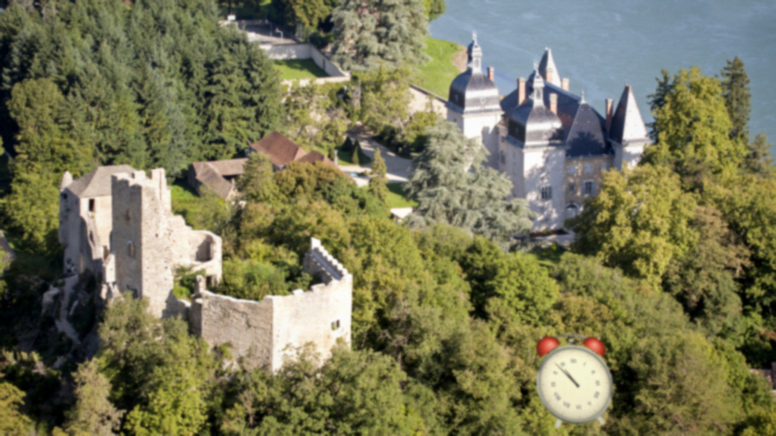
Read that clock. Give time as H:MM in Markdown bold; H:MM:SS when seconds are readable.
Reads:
**10:53**
